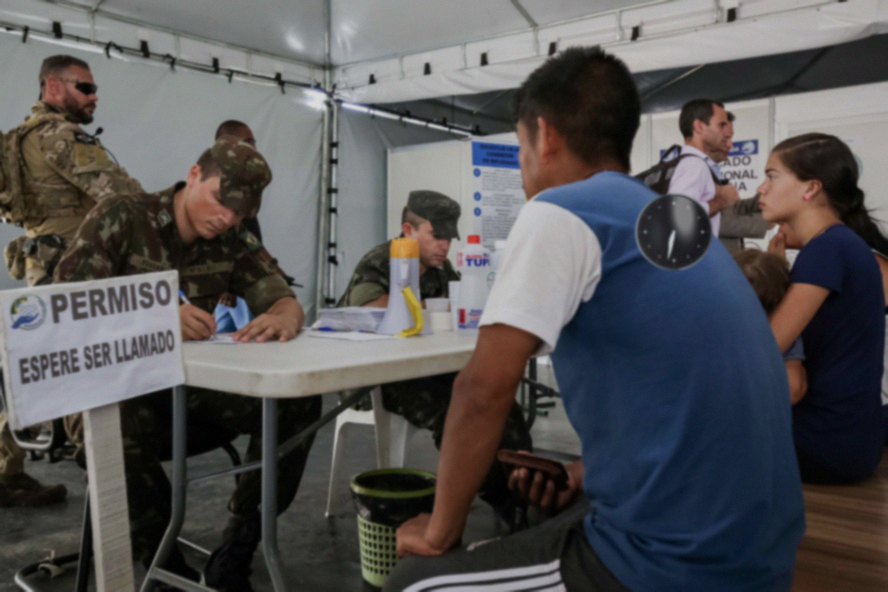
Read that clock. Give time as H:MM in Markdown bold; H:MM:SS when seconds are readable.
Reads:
**6:32**
